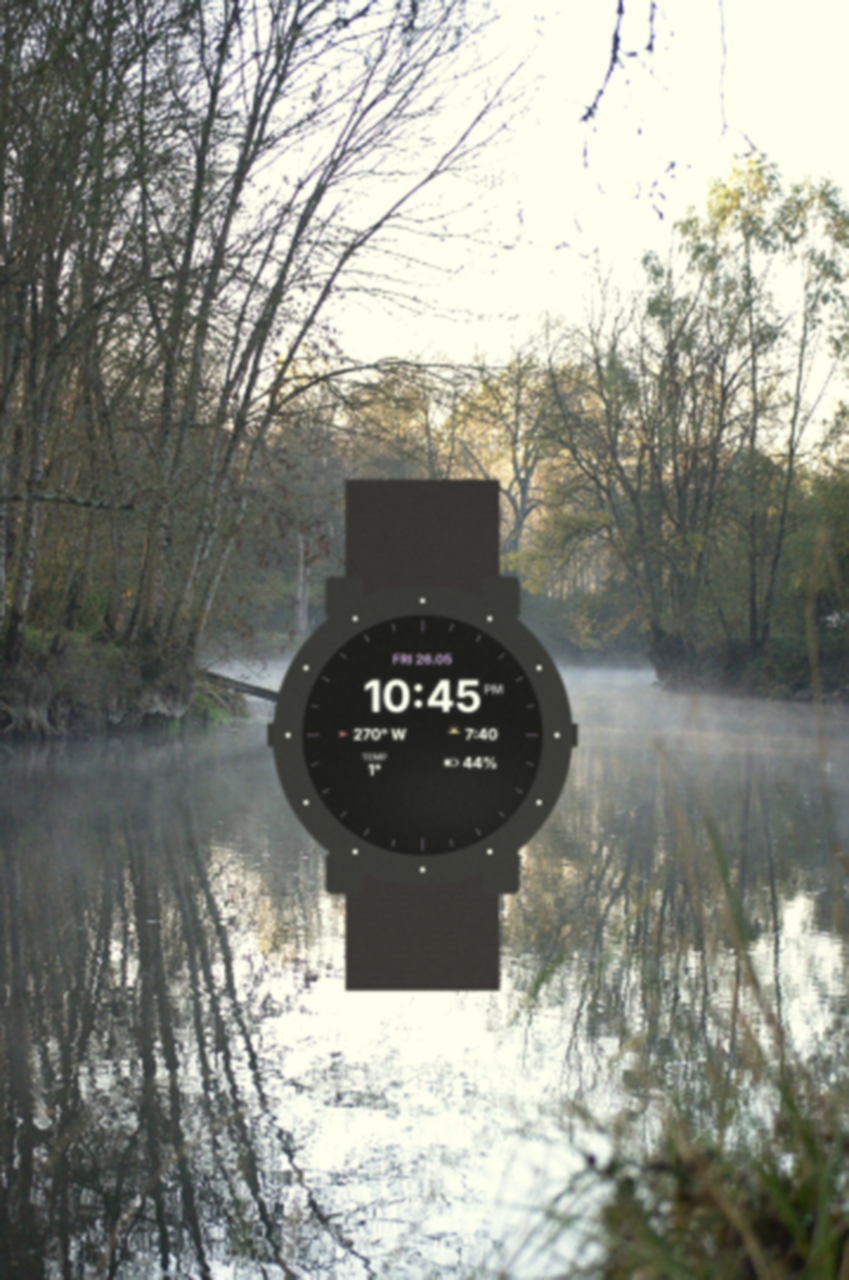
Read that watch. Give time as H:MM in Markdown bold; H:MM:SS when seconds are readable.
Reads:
**10:45**
